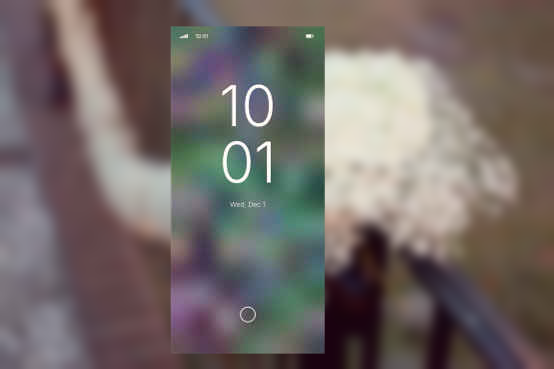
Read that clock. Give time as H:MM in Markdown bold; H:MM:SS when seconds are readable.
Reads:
**10:01**
